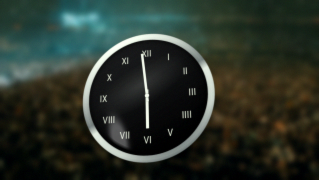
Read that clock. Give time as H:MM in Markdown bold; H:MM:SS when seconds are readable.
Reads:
**5:59**
